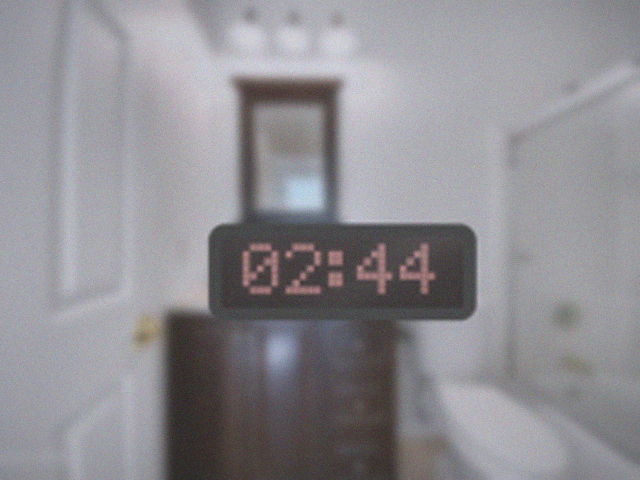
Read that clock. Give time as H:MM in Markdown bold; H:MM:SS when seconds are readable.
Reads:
**2:44**
